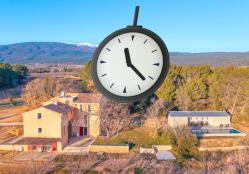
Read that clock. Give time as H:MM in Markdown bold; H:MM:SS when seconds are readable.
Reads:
**11:22**
